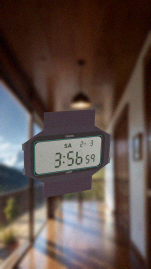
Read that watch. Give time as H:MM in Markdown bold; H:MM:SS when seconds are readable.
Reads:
**3:56:59**
